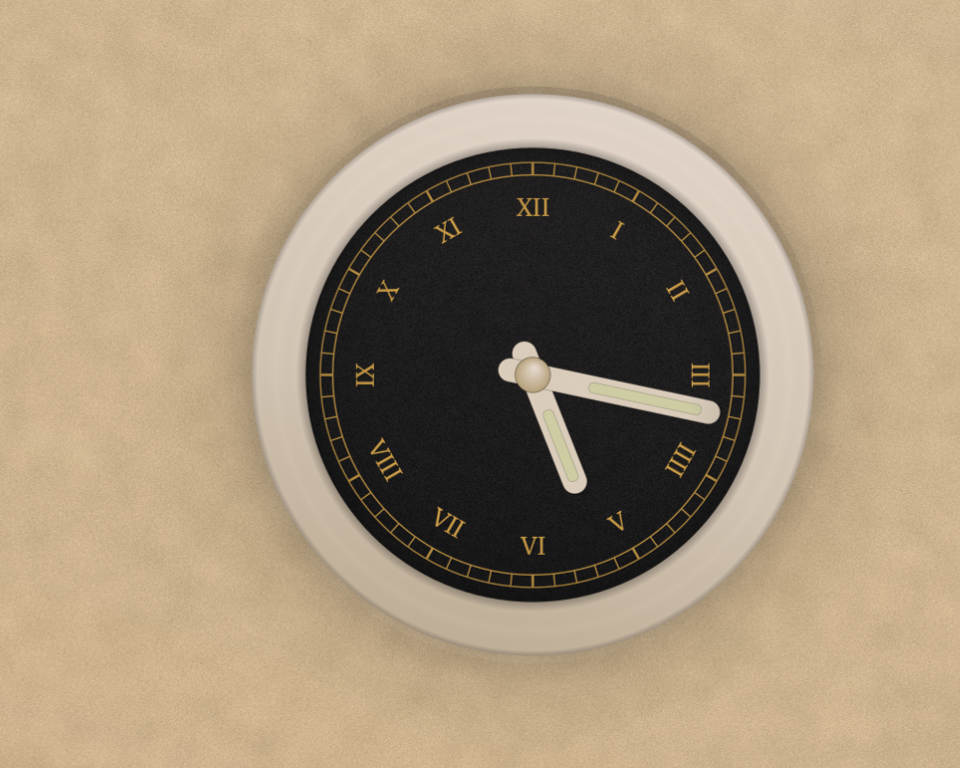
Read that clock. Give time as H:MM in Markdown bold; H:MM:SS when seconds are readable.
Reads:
**5:17**
